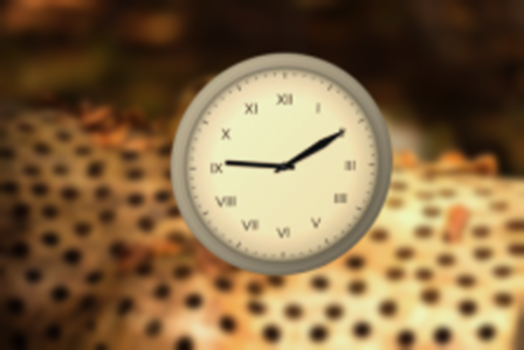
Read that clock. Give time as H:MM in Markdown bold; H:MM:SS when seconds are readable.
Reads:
**9:10**
